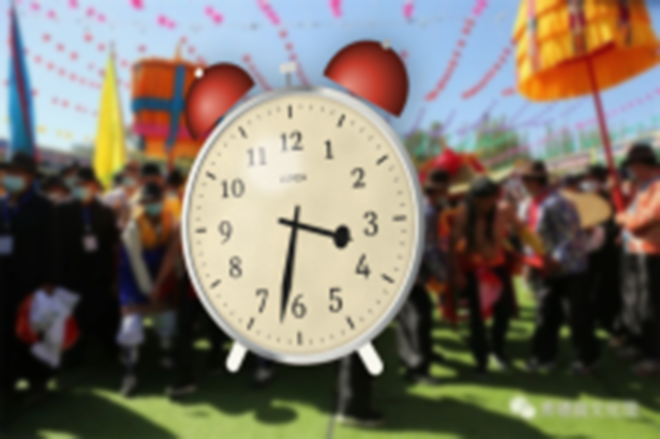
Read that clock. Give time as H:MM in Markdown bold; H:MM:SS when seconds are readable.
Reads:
**3:32**
